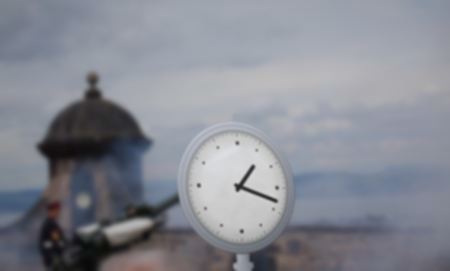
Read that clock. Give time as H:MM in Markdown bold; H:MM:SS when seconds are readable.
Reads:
**1:18**
